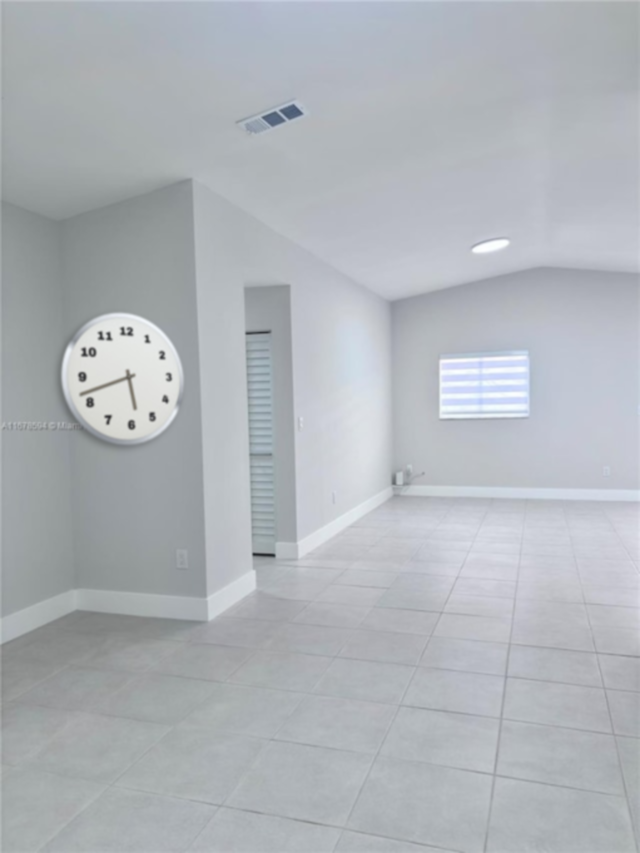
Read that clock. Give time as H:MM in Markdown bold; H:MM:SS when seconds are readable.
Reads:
**5:42**
